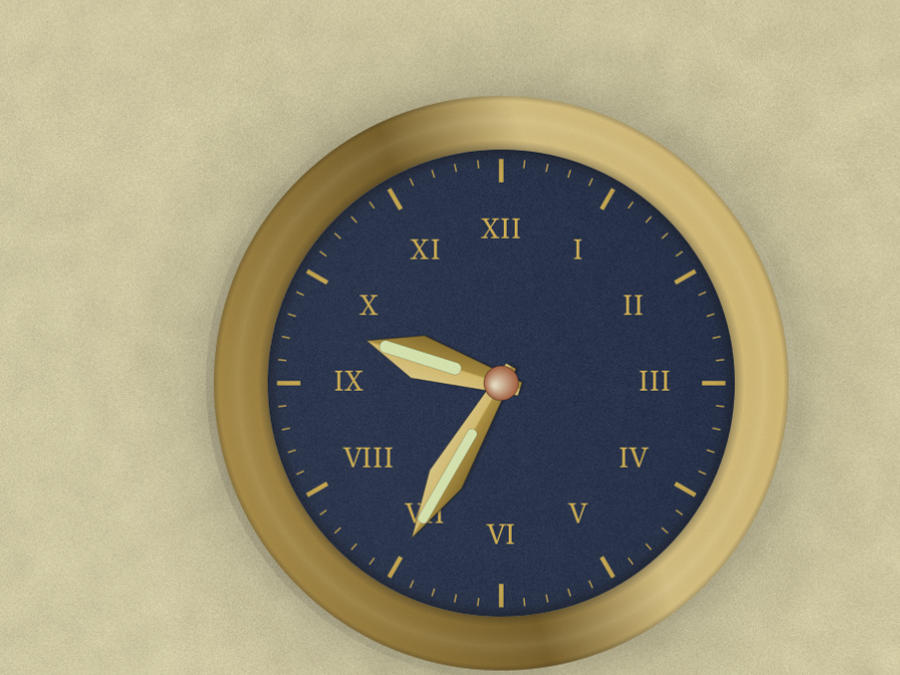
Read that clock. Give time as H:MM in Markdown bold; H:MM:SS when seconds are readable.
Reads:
**9:35**
